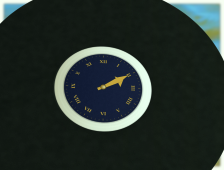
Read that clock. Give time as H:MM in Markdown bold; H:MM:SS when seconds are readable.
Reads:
**2:10**
